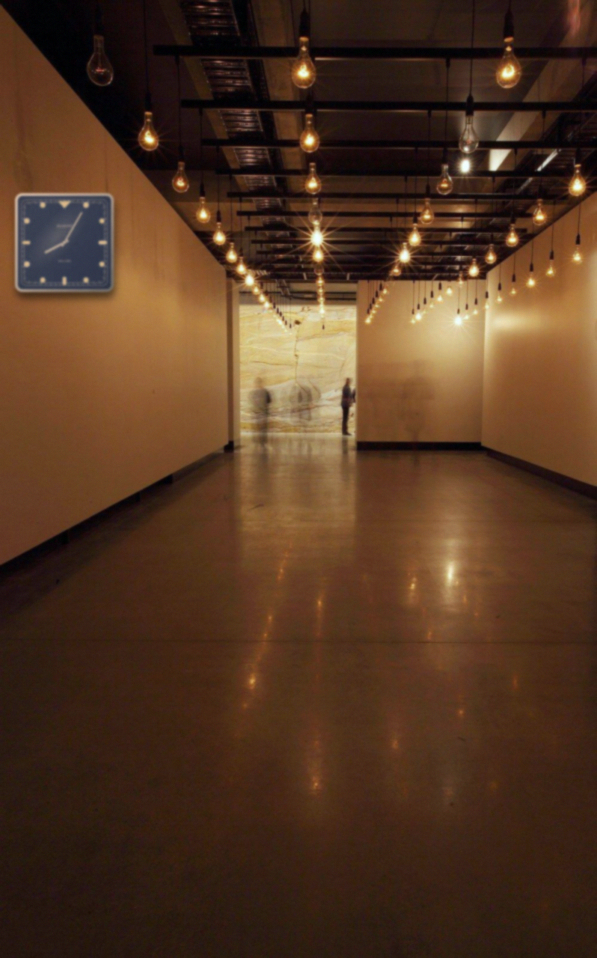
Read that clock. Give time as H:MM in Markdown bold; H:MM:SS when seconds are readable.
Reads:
**8:05**
